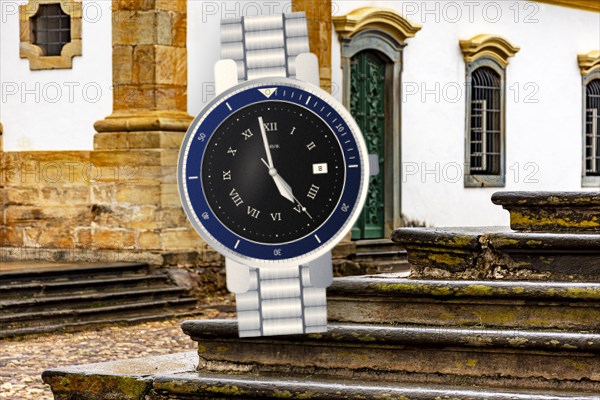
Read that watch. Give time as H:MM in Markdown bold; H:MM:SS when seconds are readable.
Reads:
**4:58:24**
